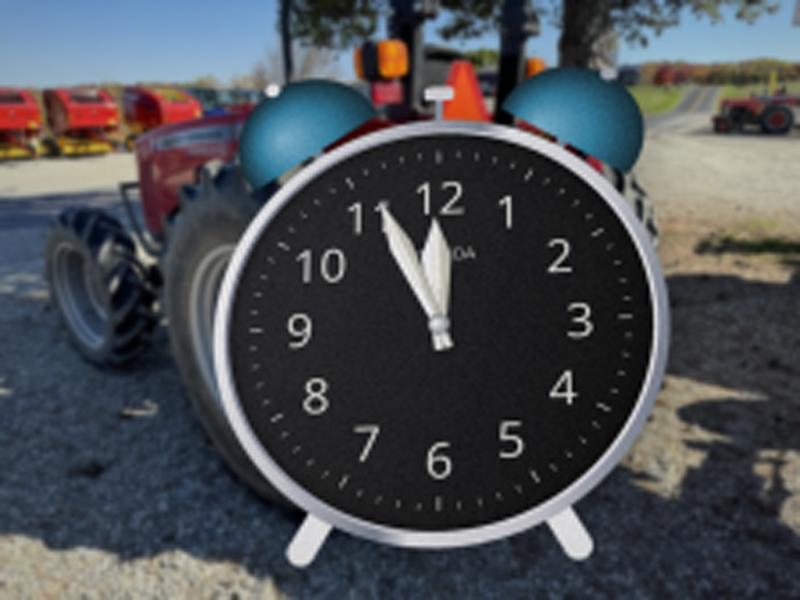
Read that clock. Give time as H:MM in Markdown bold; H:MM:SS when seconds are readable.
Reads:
**11:56**
